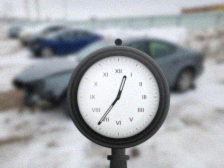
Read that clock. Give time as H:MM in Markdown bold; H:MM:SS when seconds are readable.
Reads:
**12:36**
